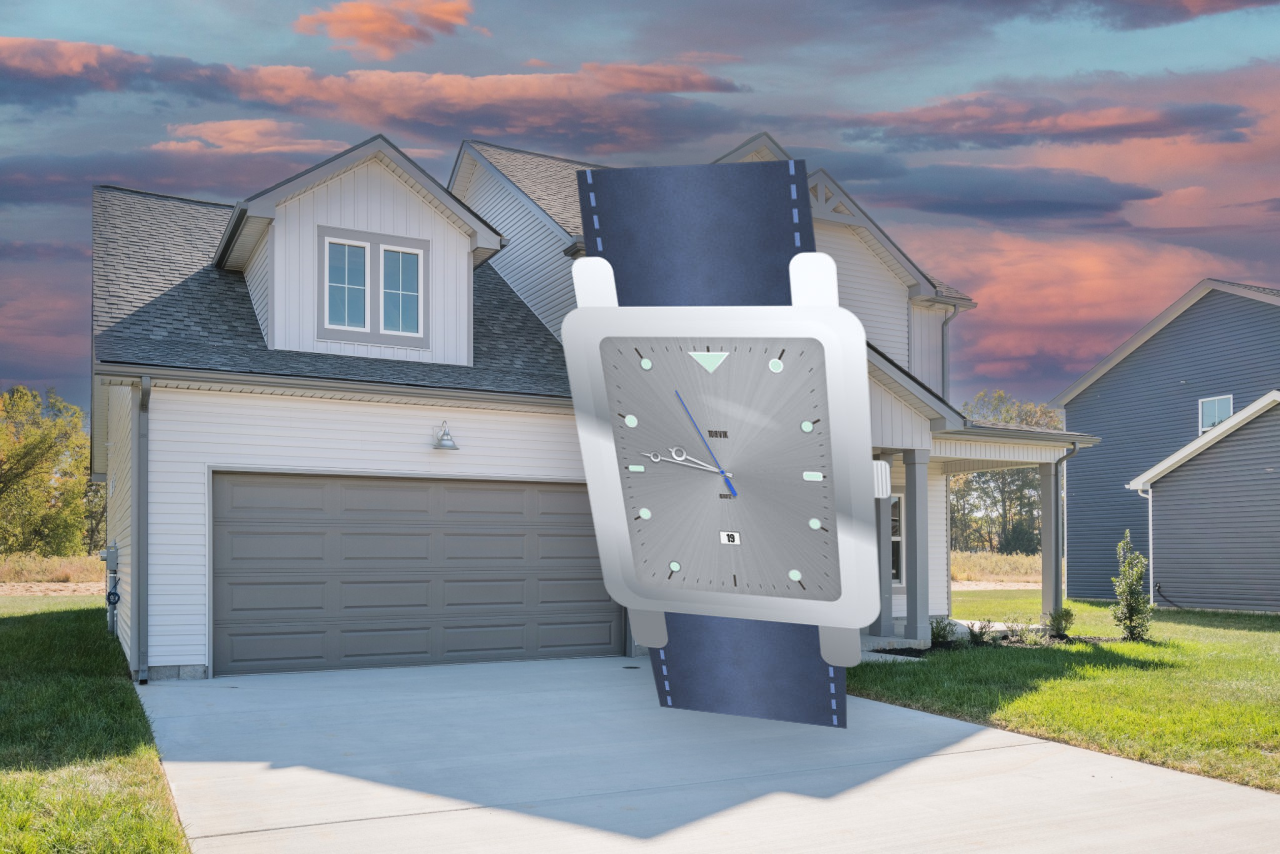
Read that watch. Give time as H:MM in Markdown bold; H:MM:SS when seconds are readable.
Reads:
**9:46:56**
